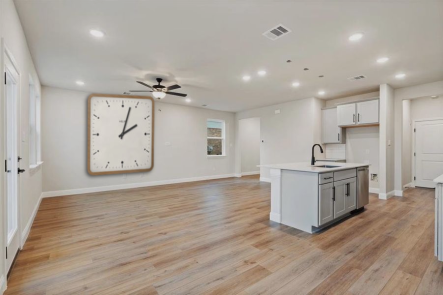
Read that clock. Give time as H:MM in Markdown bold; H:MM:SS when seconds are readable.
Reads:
**2:03**
